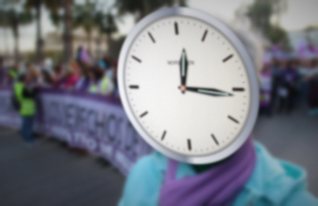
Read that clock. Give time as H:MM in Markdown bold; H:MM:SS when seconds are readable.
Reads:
**12:16**
